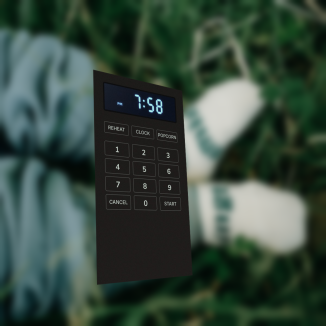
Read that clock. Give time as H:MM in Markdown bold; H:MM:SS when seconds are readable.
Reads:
**7:58**
